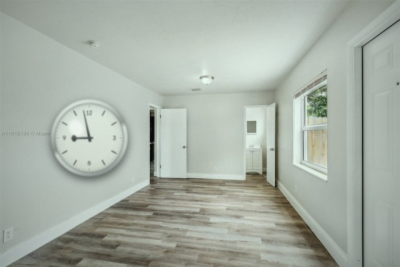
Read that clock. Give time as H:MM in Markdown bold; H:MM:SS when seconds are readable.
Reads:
**8:58**
